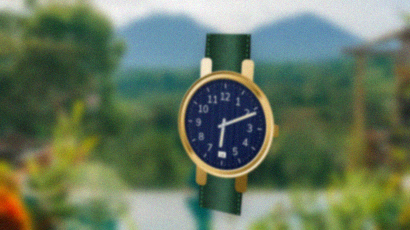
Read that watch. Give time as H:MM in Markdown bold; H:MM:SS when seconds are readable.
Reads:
**6:11**
